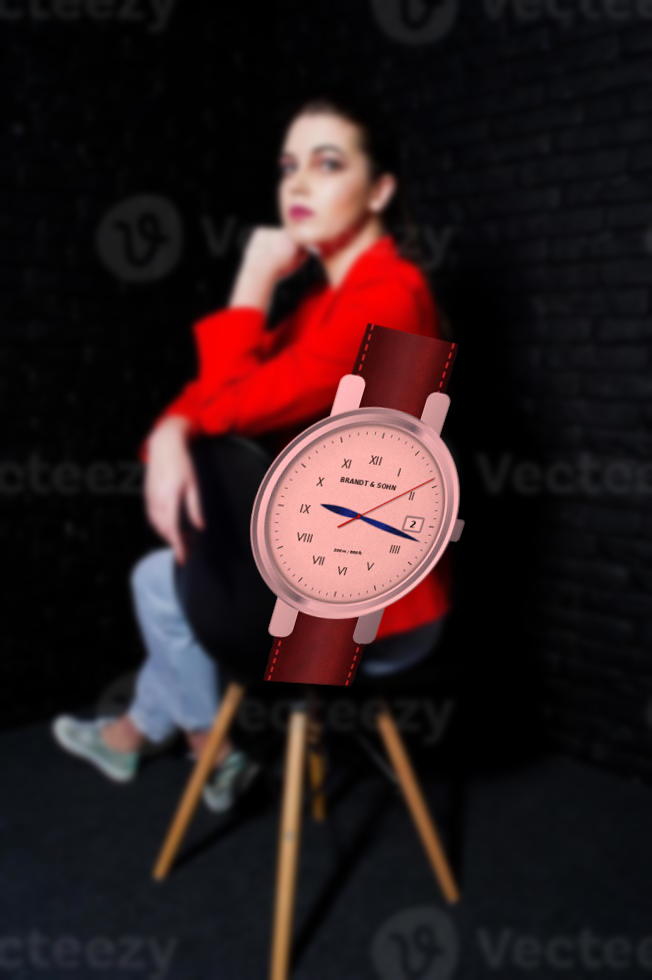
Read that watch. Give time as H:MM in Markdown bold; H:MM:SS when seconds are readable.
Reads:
**9:17:09**
